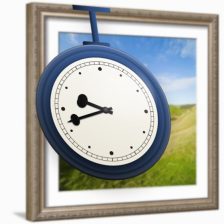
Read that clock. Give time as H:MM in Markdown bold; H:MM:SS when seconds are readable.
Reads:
**9:42**
